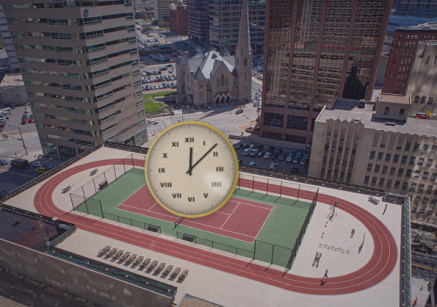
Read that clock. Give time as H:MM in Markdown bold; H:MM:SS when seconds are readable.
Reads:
**12:08**
